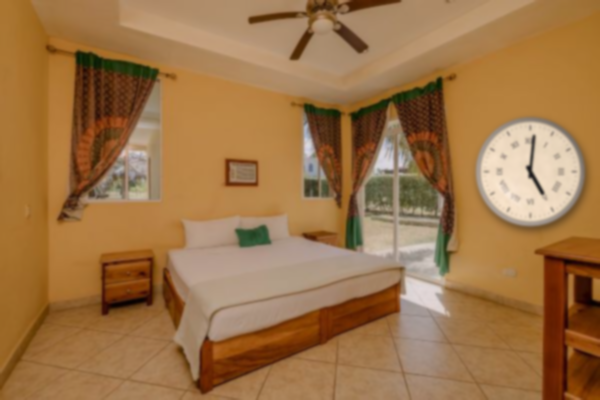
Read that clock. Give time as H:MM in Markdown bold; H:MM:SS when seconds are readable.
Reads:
**5:01**
